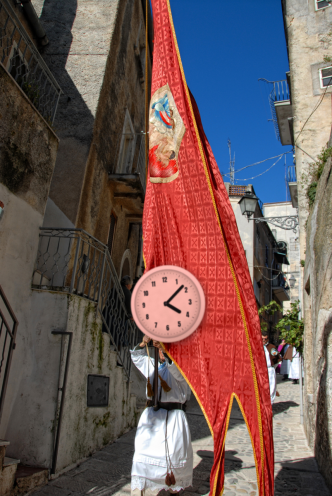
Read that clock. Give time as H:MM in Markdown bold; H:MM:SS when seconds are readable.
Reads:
**4:08**
